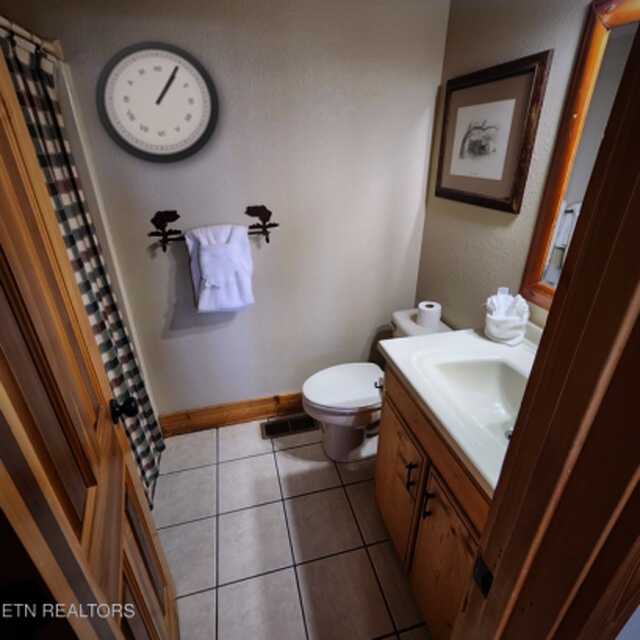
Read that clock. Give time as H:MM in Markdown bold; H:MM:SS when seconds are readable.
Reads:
**1:05**
